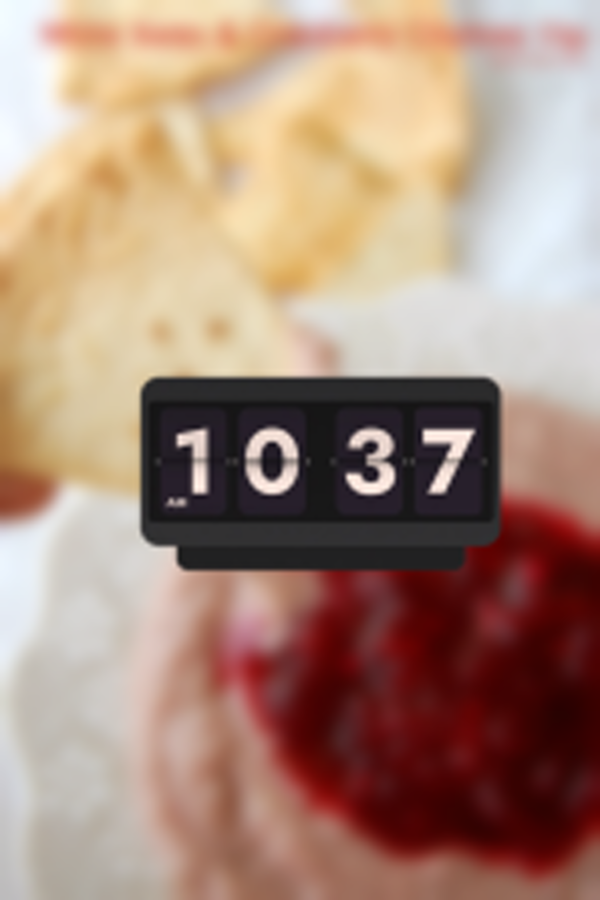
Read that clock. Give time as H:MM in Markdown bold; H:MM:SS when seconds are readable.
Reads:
**10:37**
